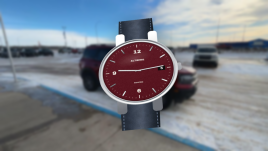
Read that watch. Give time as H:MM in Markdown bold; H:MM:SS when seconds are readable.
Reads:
**9:14**
